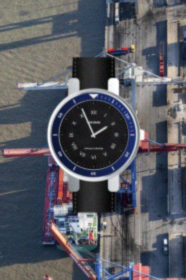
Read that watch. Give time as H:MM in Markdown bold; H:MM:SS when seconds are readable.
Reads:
**1:56**
